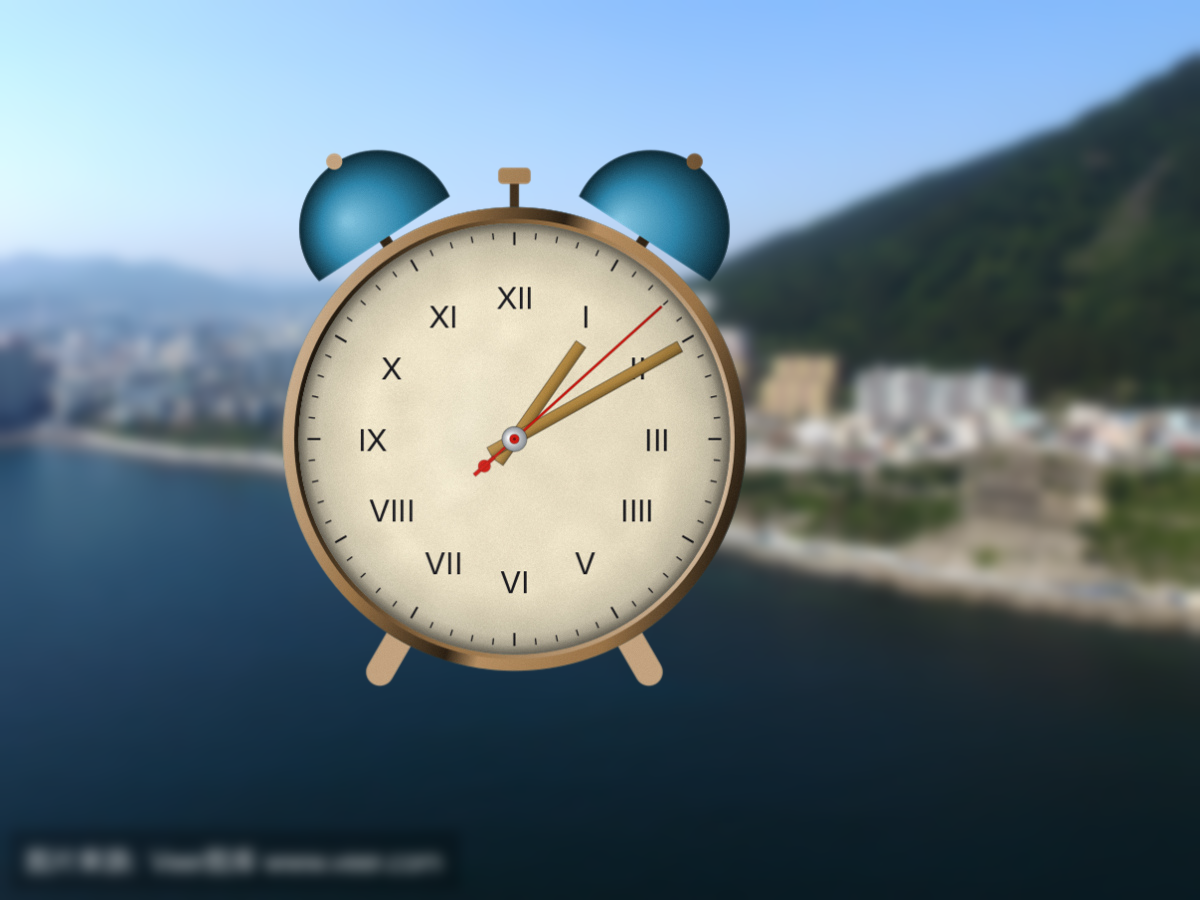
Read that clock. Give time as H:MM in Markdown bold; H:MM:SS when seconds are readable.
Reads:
**1:10:08**
